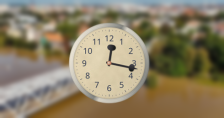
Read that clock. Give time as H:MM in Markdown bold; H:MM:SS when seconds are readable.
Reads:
**12:17**
